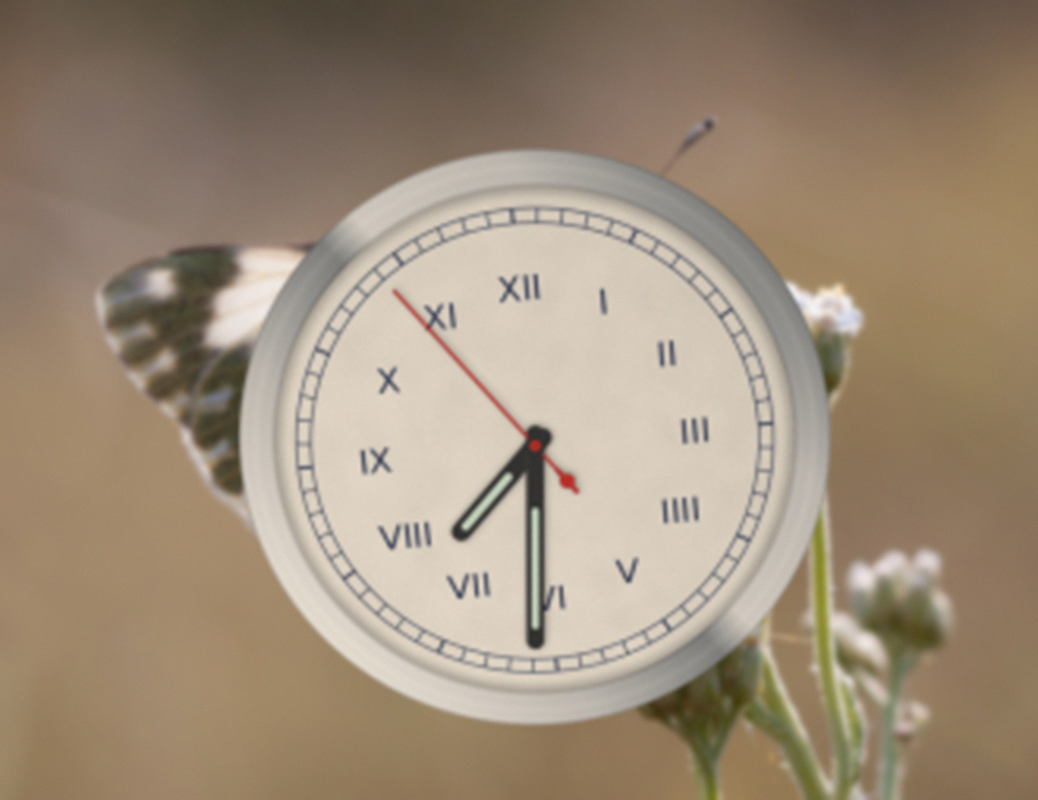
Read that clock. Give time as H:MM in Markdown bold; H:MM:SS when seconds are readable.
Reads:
**7:30:54**
